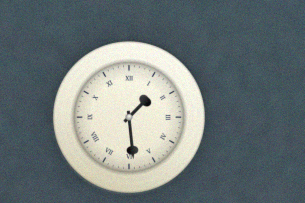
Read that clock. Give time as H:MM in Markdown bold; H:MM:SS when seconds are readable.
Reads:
**1:29**
